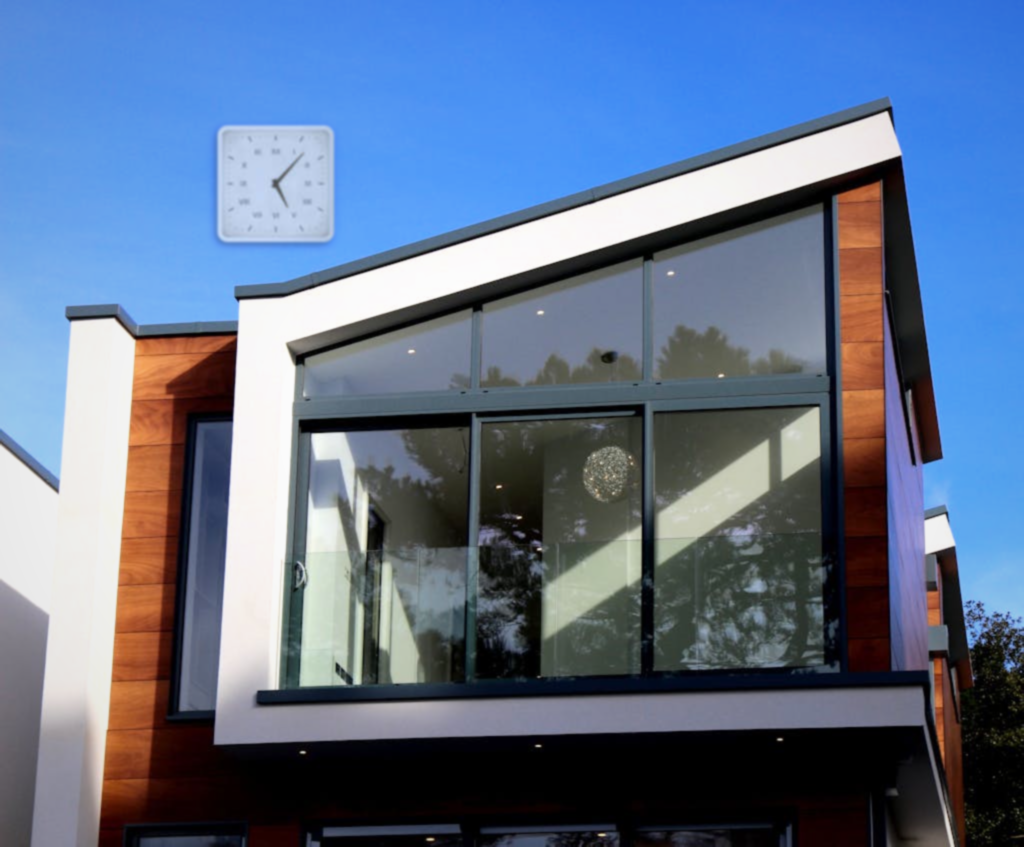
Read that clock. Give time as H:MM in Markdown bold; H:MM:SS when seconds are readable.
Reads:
**5:07**
